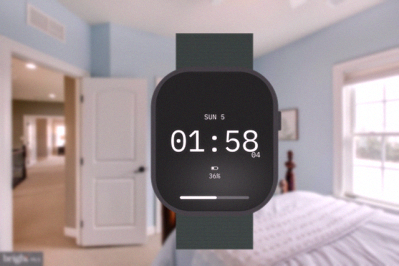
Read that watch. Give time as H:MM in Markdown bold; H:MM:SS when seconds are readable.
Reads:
**1:58:04**
